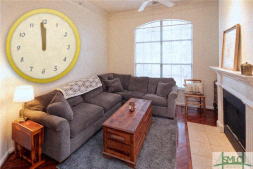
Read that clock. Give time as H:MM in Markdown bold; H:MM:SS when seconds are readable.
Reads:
**11:59**
